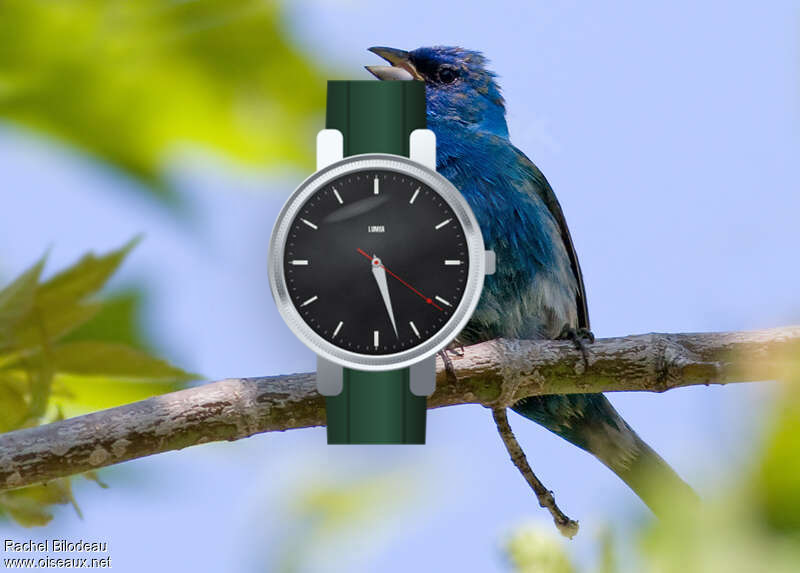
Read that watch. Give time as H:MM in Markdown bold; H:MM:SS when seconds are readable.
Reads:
**5:27:21**
